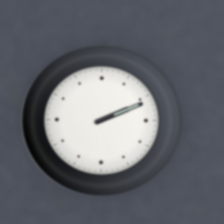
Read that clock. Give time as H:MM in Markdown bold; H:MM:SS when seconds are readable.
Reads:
**2:11**
